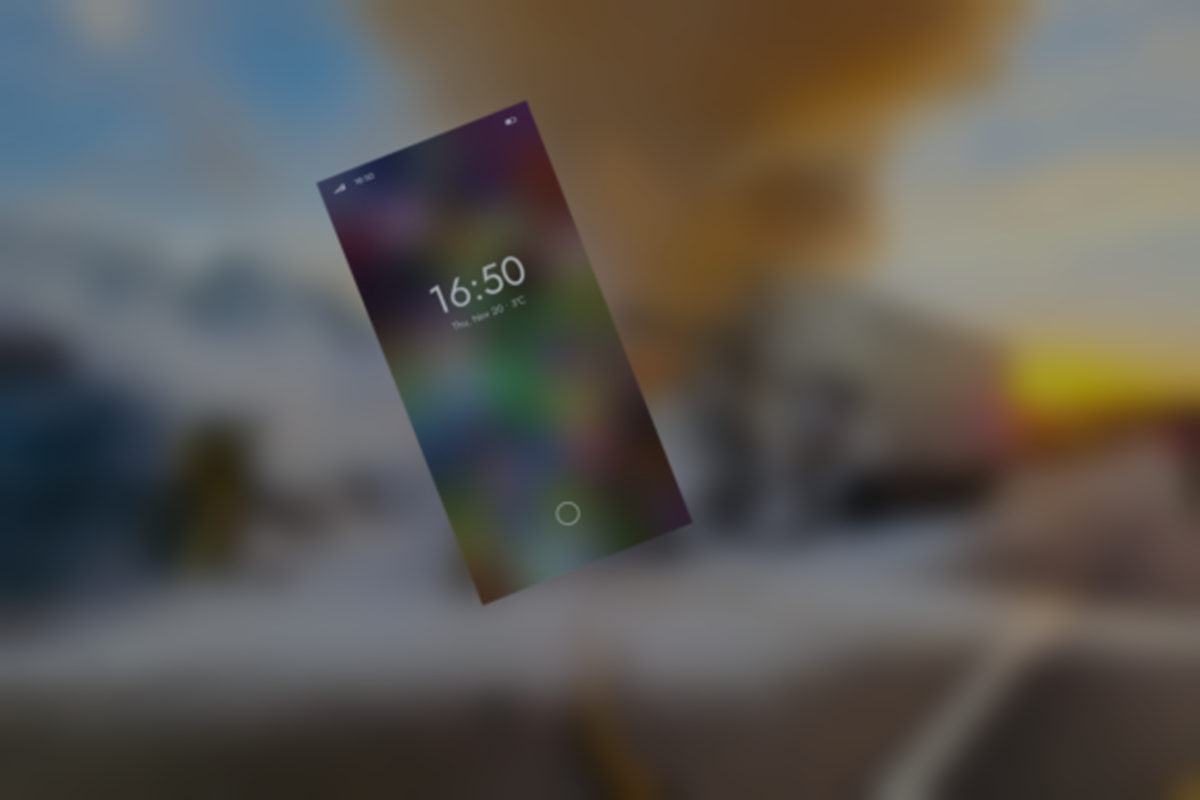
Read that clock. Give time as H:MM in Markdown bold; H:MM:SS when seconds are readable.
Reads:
**16:50**
